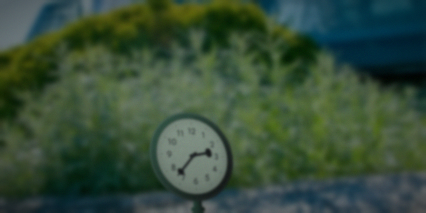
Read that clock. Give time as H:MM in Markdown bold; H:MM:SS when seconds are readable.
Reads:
**2:37**
